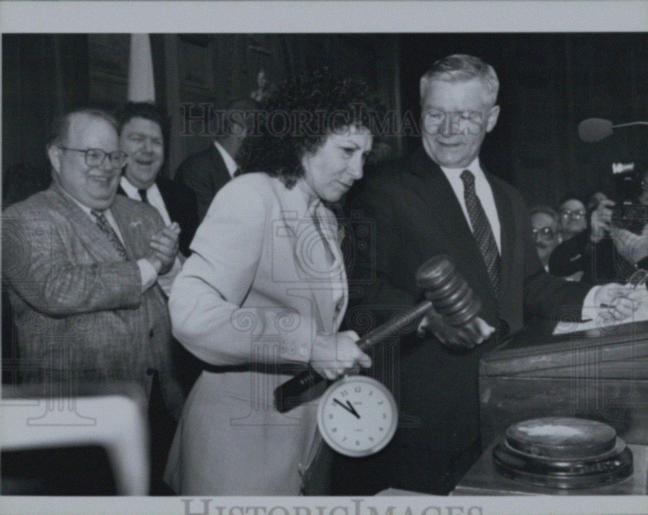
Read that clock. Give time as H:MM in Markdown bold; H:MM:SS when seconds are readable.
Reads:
**10:51**
